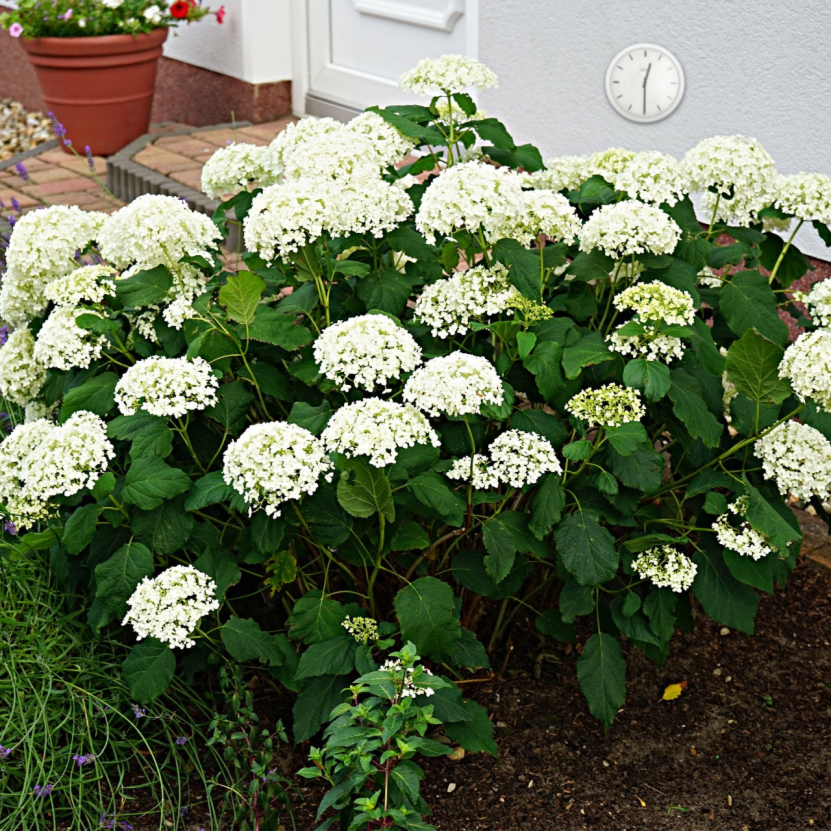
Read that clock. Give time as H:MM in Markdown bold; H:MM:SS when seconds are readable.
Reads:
**12:30**
